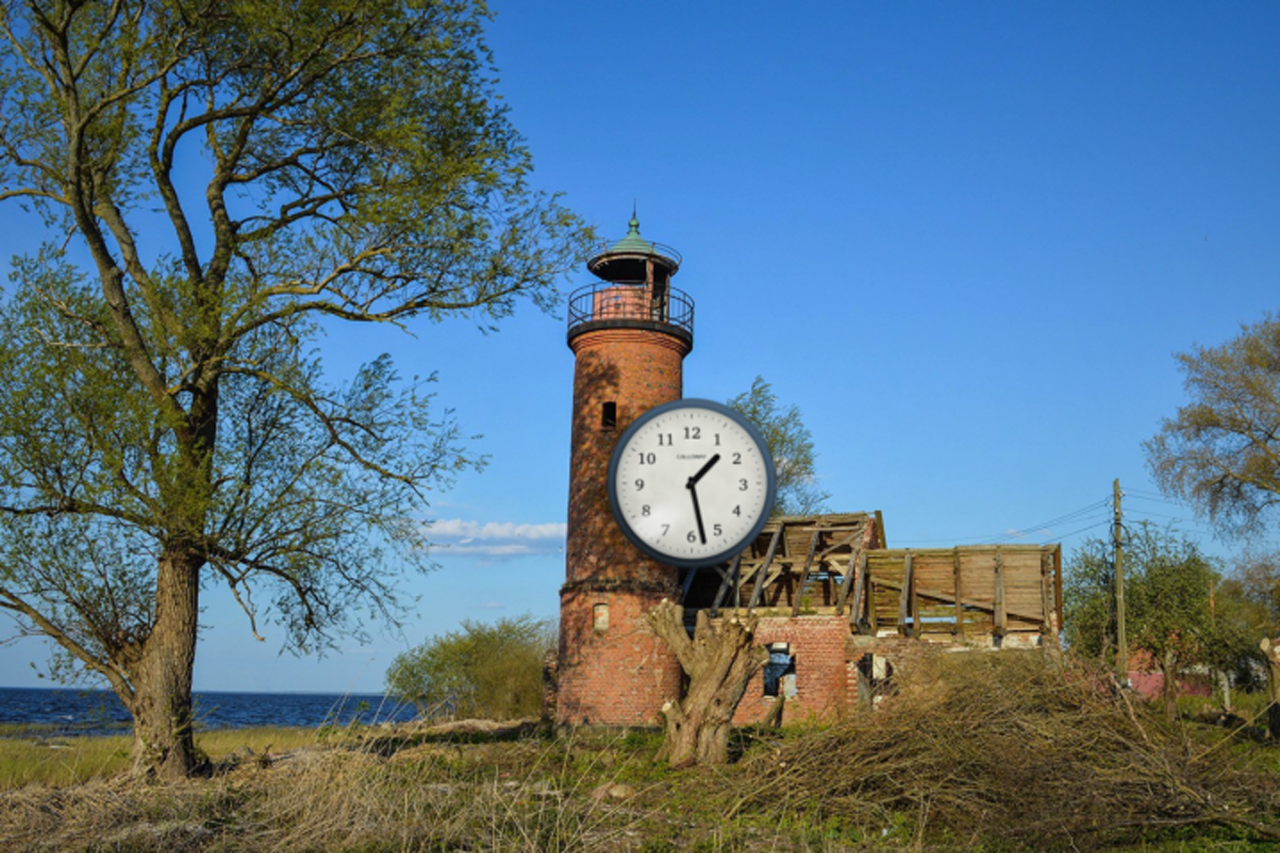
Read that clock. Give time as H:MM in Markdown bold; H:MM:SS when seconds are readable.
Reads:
**1:28**
